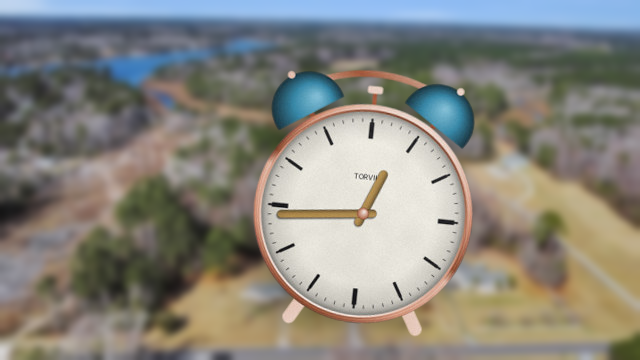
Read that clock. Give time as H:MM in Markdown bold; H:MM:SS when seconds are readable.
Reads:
**12:44**
